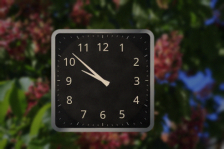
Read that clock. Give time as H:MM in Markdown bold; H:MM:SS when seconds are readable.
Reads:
**9:52**
